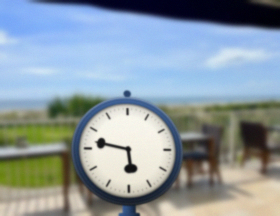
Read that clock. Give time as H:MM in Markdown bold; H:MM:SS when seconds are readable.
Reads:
**5:47**
